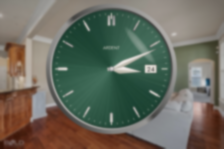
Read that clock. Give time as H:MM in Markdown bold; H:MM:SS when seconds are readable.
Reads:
**3:11**
